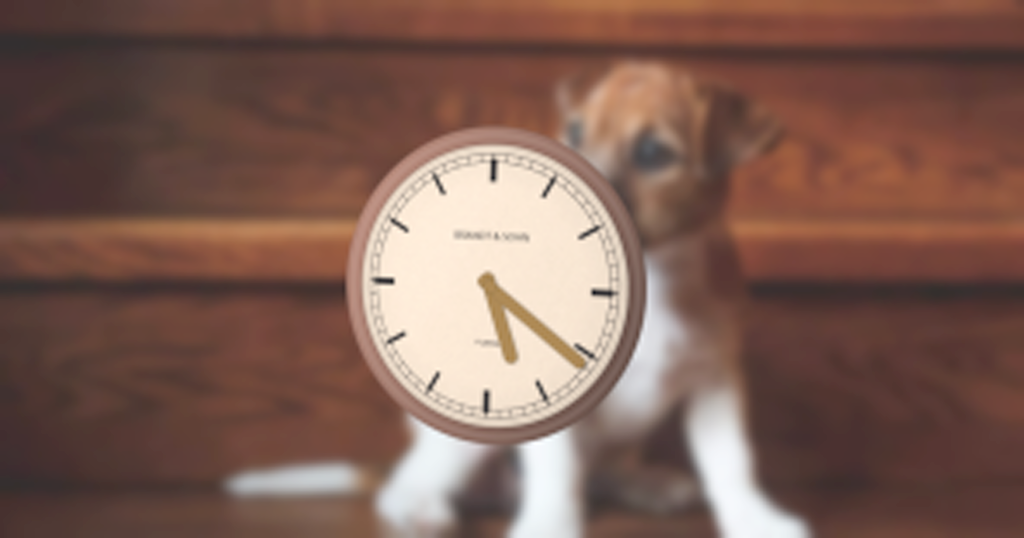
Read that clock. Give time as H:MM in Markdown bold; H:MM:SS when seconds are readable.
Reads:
**5:21**
